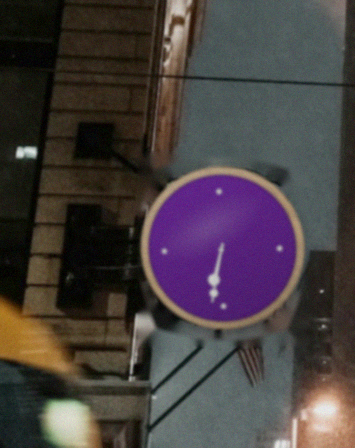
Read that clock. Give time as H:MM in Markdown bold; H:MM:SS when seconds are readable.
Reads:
**6:32**
